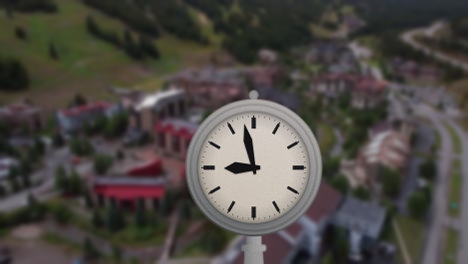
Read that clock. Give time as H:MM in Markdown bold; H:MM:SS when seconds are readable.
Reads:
**8:58**
